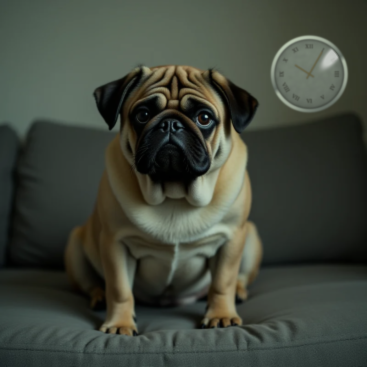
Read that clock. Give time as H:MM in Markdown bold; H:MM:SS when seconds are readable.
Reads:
**10:05**
